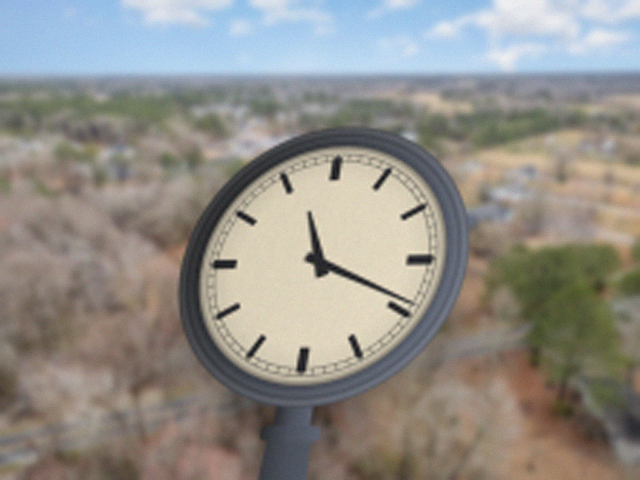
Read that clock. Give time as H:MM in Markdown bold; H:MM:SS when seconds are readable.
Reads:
**11:19**
